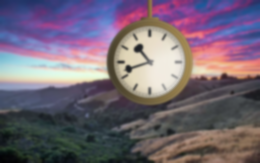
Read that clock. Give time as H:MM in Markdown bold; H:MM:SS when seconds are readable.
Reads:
**10:42**
